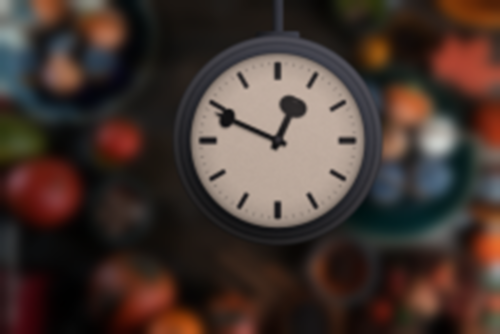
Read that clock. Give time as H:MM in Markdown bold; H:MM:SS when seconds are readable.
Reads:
**12:49**
